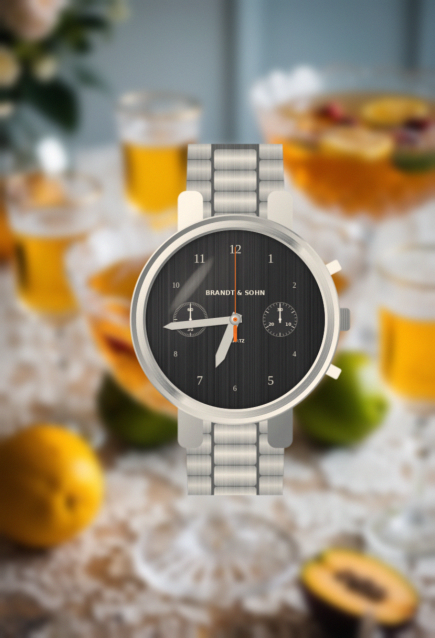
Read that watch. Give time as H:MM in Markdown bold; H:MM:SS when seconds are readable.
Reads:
**6:44**
